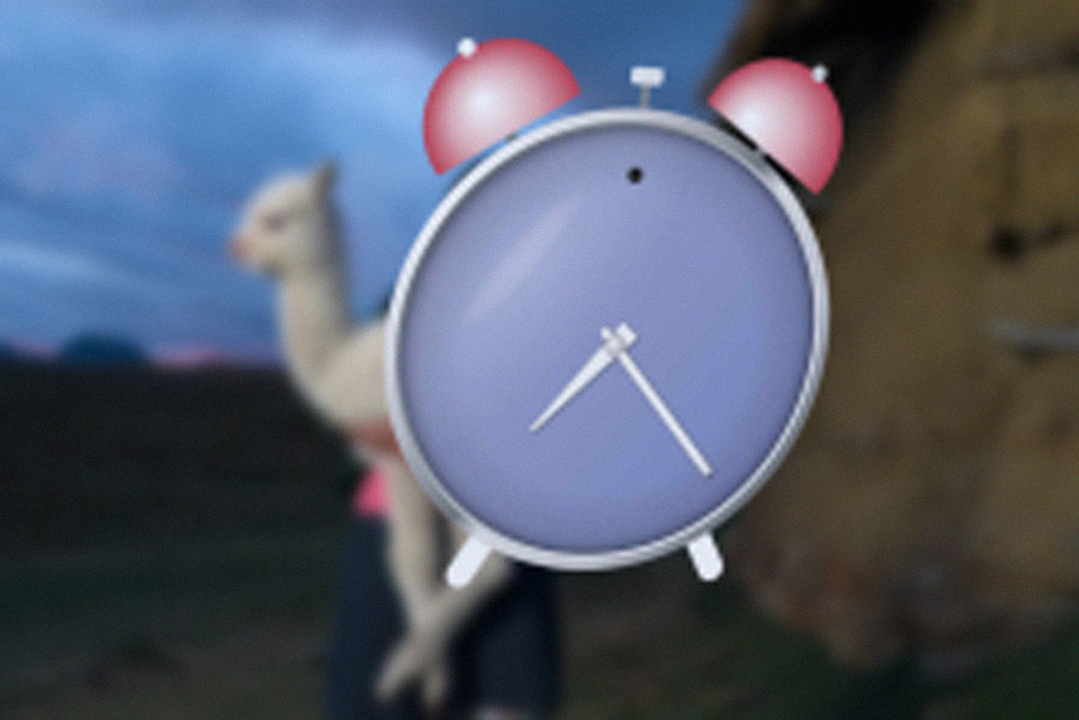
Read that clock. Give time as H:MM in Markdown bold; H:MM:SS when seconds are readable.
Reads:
**7:23**
